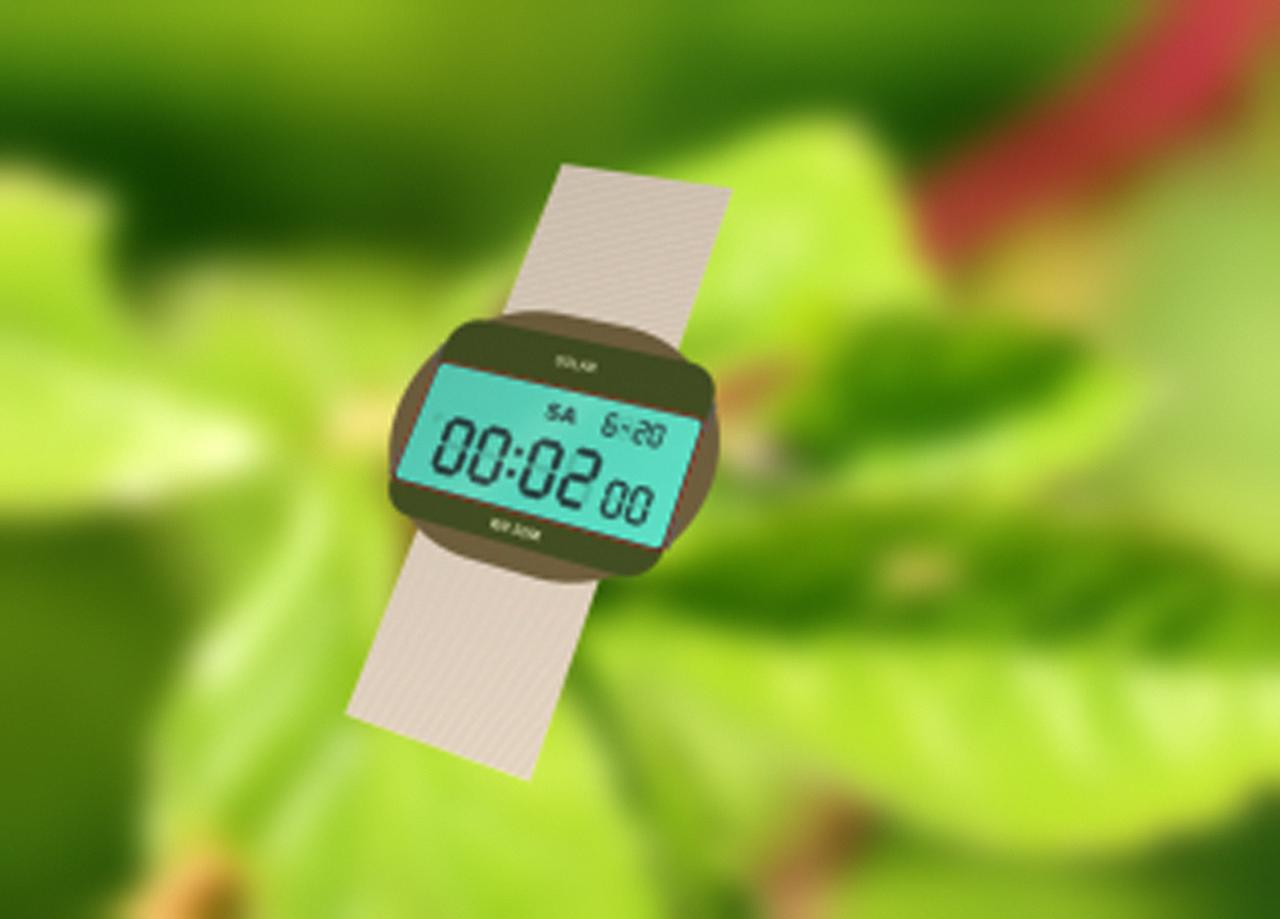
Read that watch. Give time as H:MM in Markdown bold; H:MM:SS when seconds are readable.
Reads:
**0:02:00**
